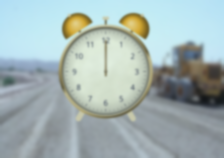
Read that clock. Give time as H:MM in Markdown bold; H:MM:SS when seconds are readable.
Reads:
**12:00**
